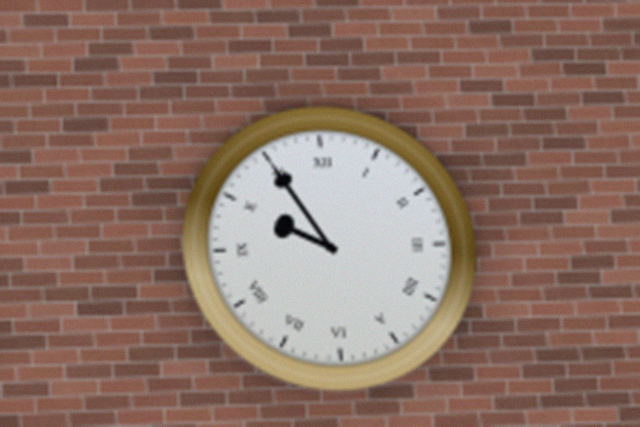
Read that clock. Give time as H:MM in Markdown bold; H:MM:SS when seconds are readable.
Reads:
**9:55**
